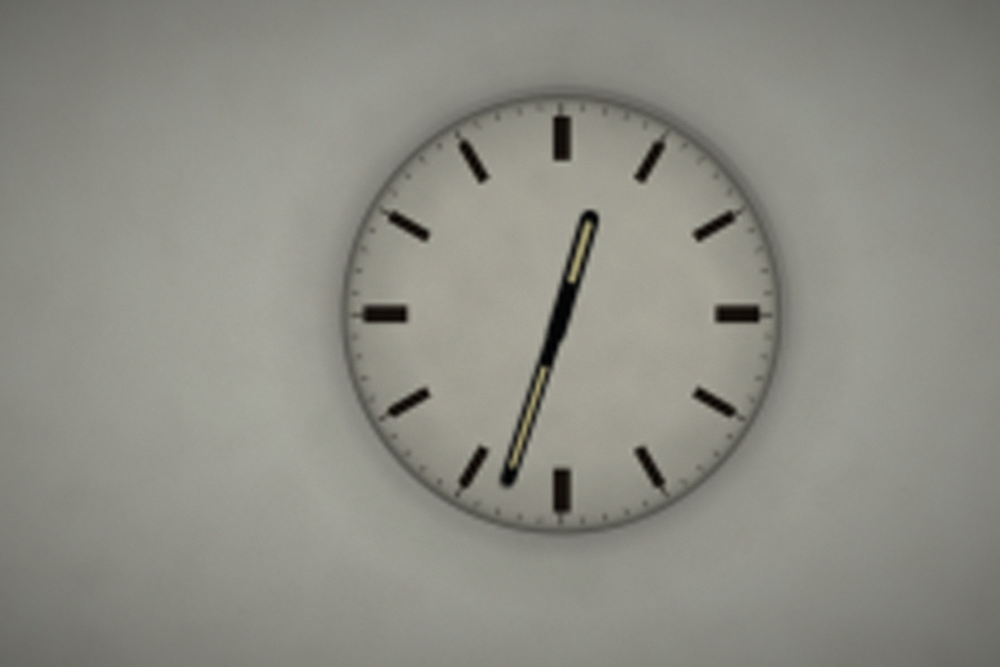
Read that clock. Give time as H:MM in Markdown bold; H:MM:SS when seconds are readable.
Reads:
**12:33**
